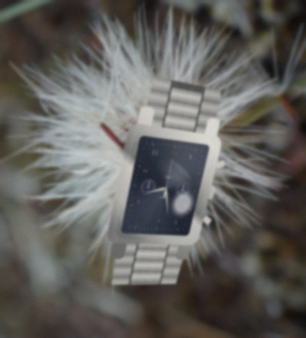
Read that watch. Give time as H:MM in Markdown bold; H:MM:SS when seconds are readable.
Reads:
**8:27**
